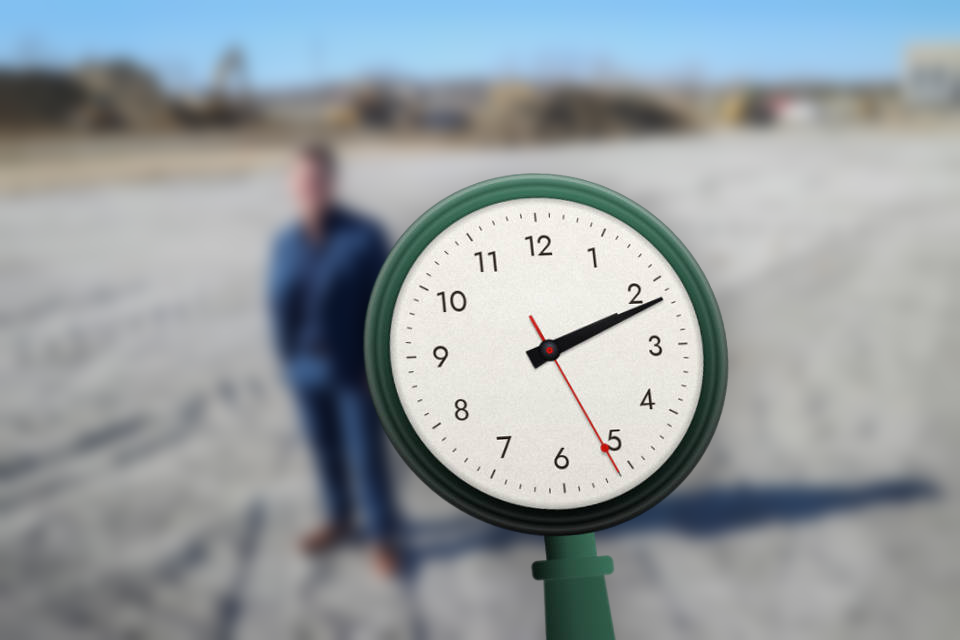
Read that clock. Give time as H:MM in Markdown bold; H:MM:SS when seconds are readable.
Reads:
**2:11:26**
